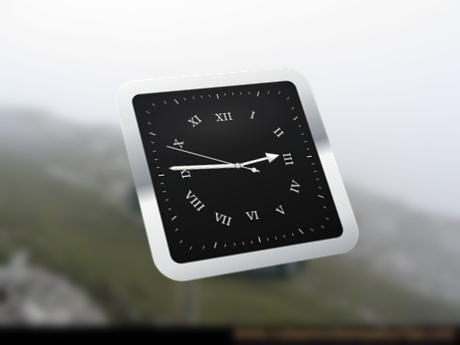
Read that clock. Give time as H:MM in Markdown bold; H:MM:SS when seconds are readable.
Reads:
**2:45:49**
